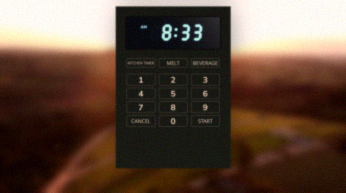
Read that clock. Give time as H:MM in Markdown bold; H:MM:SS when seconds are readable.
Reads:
**8:33**
